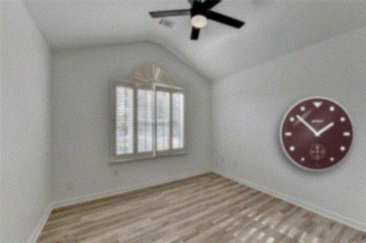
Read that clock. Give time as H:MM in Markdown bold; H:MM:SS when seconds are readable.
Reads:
**1:52**
